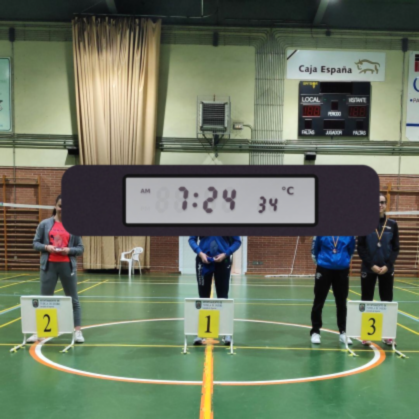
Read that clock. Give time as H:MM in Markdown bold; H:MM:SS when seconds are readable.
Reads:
**7:24**
